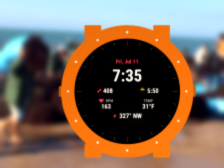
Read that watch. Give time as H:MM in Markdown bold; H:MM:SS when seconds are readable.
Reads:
**7:35**
